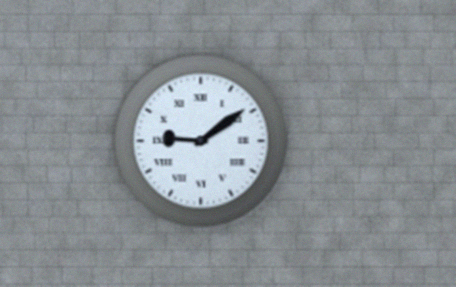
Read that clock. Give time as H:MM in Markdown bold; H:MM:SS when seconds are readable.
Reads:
**9:09**
